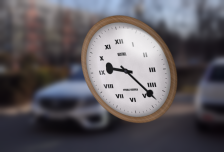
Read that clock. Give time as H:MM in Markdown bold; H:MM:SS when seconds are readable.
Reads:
**9:23**
